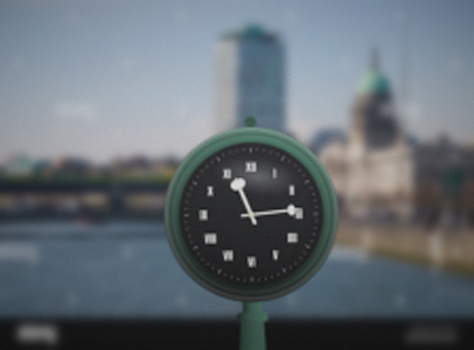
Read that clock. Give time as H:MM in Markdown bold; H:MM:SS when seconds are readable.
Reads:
**11:14**
